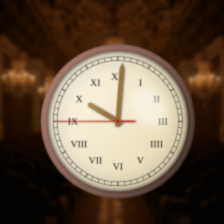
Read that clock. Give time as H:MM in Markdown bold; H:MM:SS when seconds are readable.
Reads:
**10:00:45**
